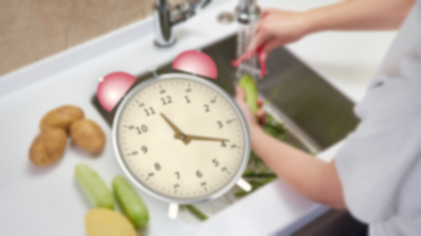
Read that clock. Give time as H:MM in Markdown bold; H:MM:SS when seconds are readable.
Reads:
**11:19**
